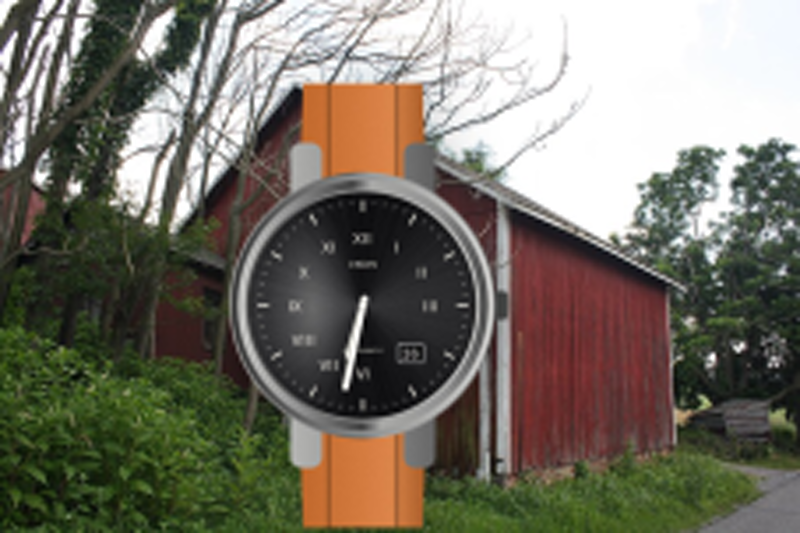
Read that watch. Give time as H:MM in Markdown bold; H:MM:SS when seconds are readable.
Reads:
**6:32**
